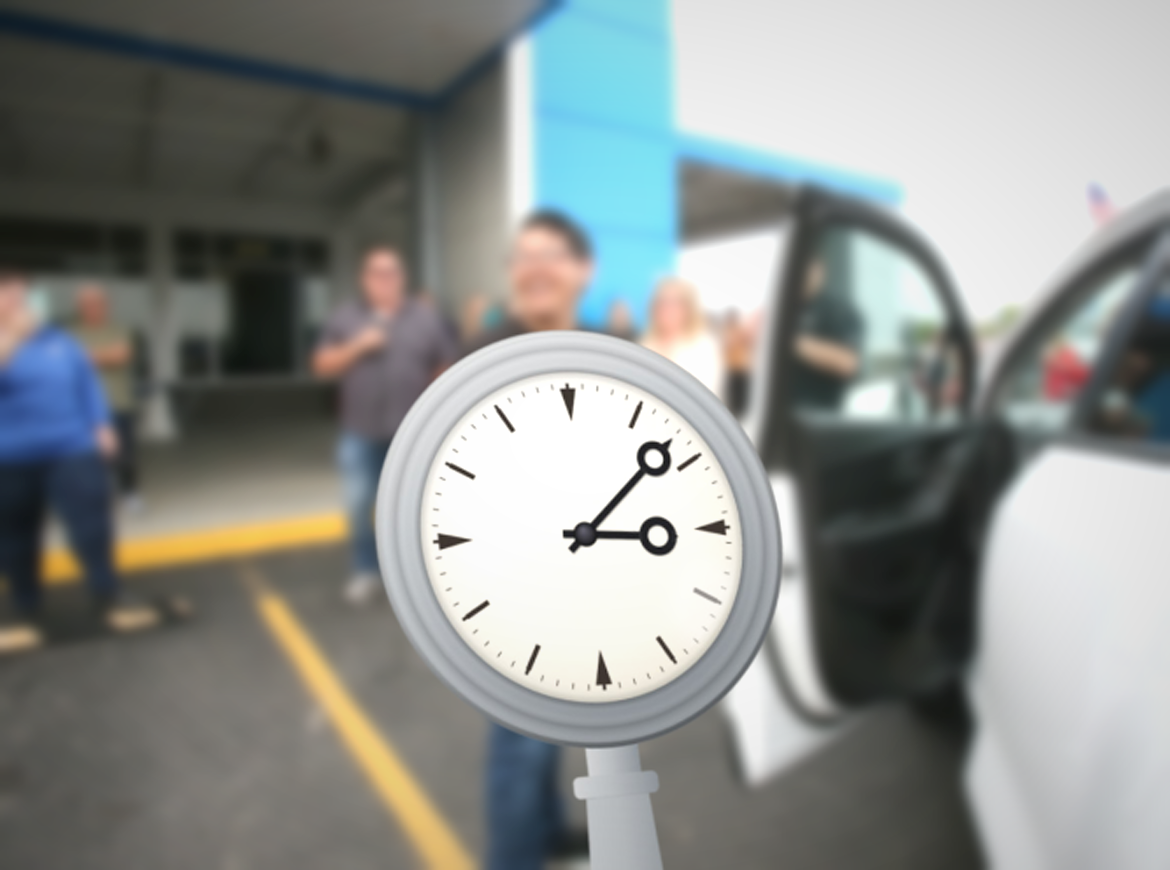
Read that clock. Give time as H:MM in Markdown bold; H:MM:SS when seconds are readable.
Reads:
**3:08**
